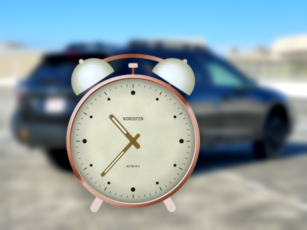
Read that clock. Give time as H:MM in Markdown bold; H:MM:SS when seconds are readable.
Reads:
**10:37**
